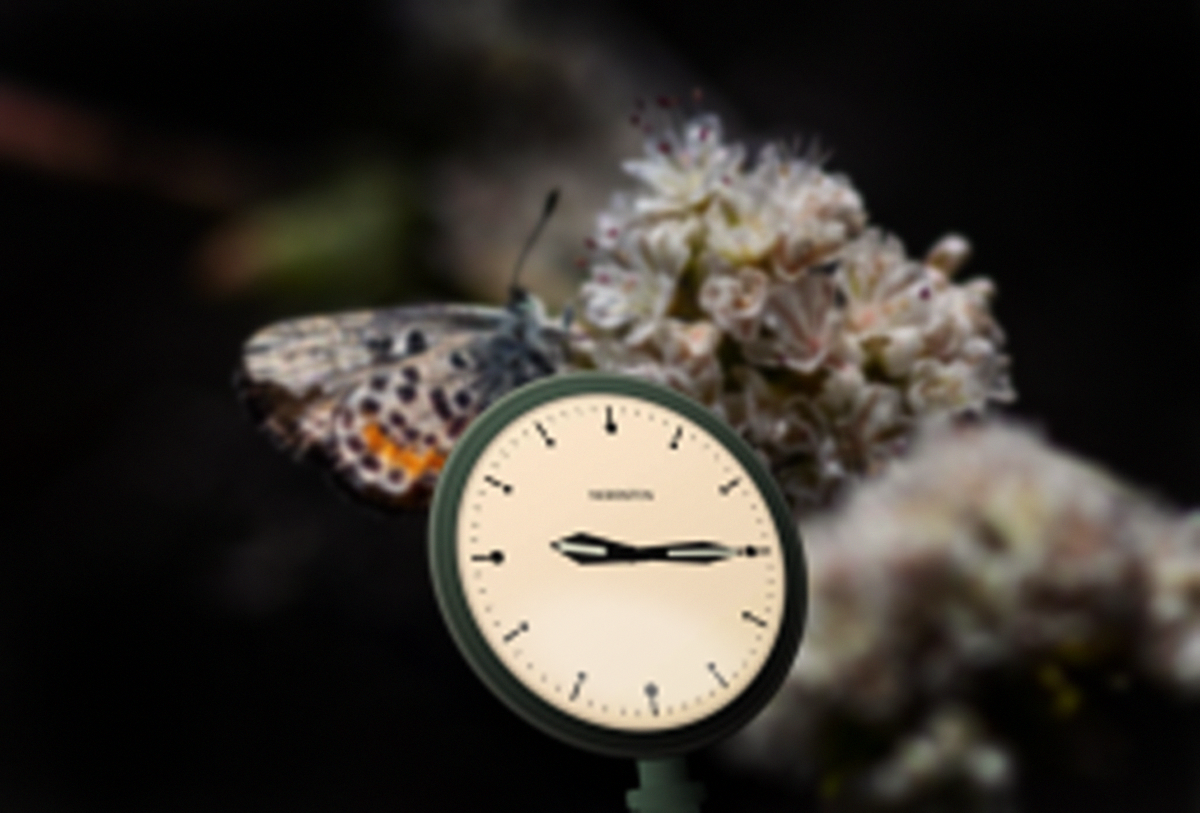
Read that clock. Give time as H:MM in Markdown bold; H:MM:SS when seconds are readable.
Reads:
**9:15**
